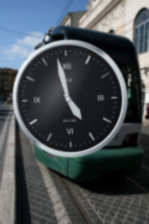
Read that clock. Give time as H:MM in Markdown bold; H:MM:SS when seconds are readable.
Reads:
**4:58**
